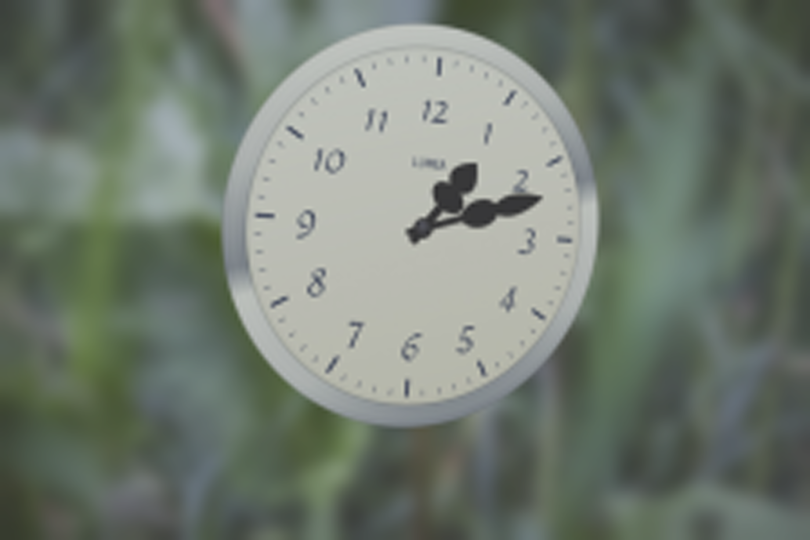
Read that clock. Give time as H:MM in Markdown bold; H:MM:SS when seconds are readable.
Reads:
**1:12**
